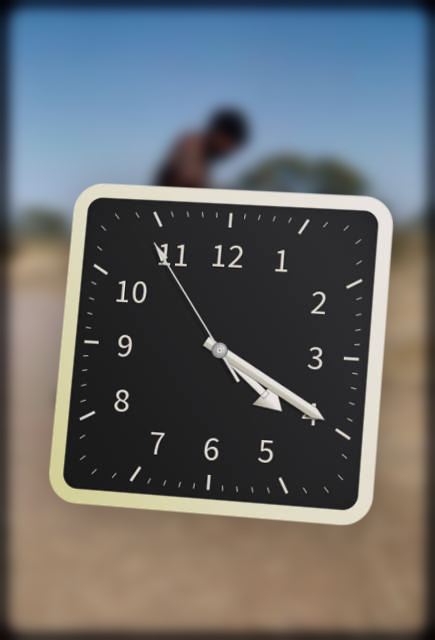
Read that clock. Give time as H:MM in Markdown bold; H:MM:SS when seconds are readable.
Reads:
**4:19:54**
